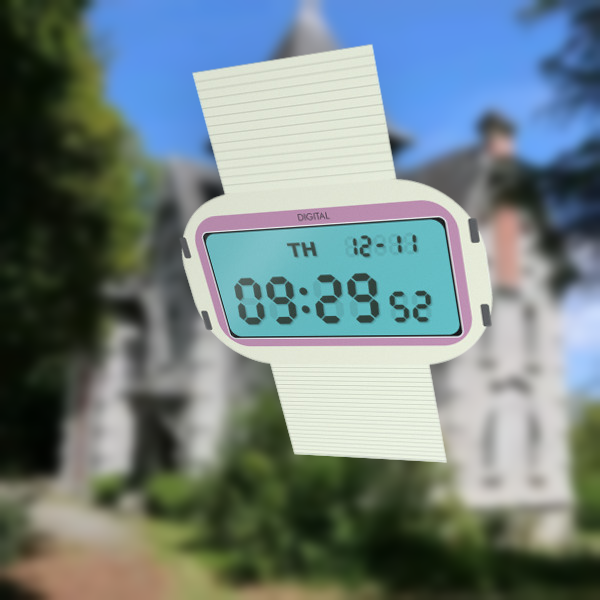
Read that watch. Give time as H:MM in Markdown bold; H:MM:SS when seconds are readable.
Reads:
**9:29:52**
